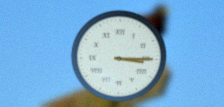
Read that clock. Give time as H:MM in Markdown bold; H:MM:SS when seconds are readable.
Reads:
**3:15**
